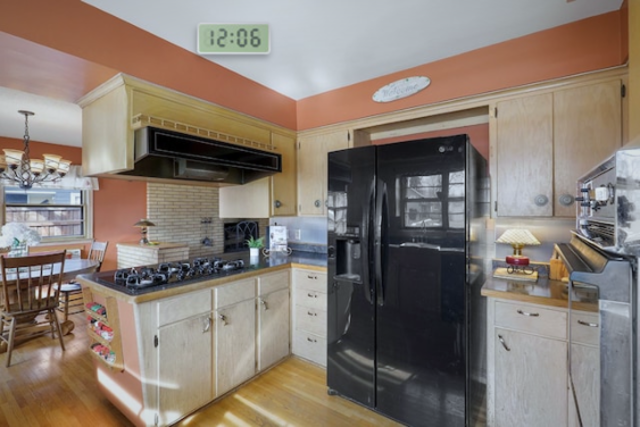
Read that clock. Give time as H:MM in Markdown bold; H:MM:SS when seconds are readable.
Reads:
**12:06**
